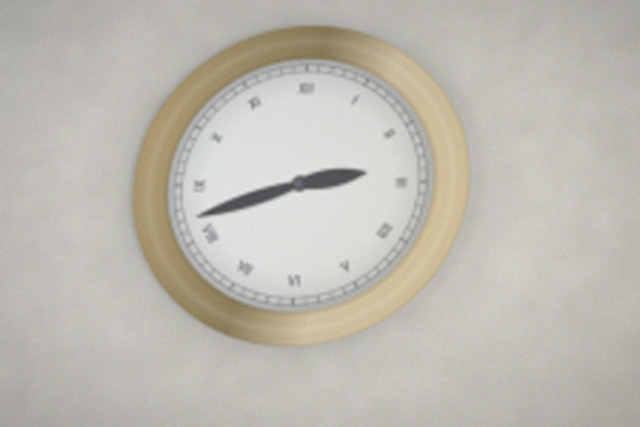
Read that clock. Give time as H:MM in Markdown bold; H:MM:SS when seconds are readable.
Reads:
**2:42**
